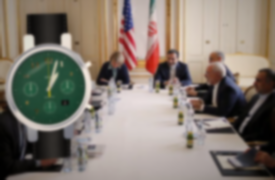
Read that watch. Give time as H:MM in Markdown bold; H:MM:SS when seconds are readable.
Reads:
**1:03**
